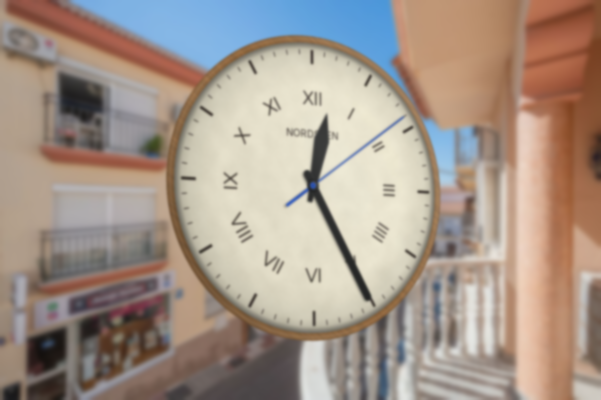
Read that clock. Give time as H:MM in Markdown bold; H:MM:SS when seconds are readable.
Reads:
**12:25:09**
